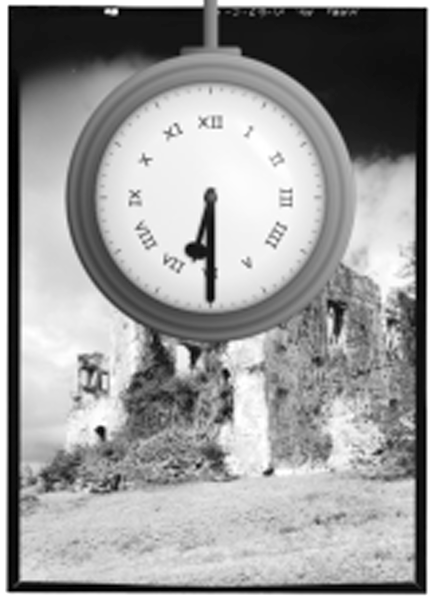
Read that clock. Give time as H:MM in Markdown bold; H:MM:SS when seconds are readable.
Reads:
**6:30**
